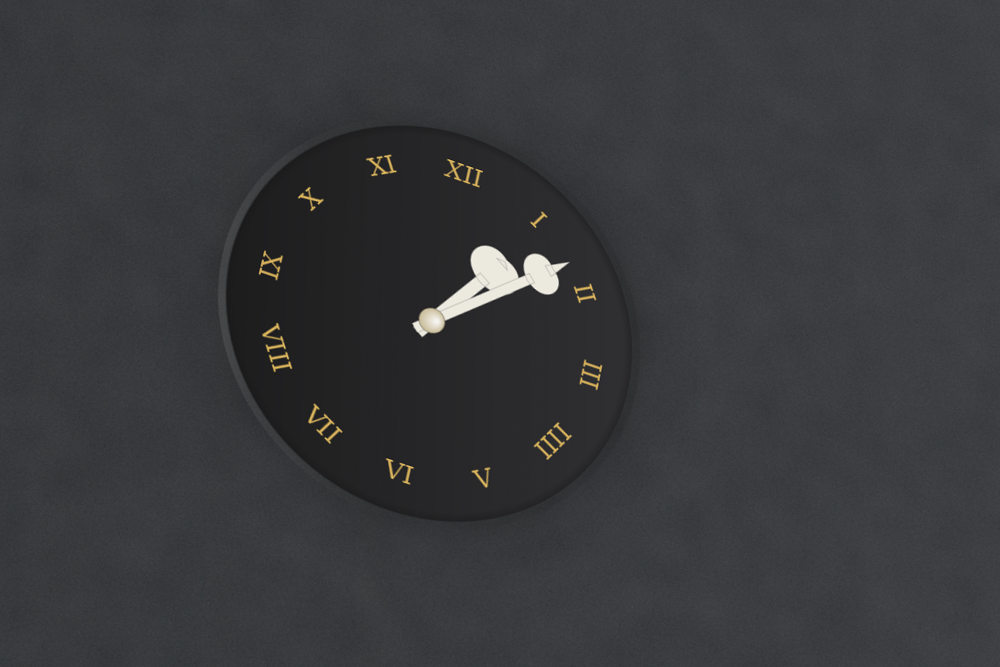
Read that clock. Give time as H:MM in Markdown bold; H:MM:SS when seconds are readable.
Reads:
**1:08**
